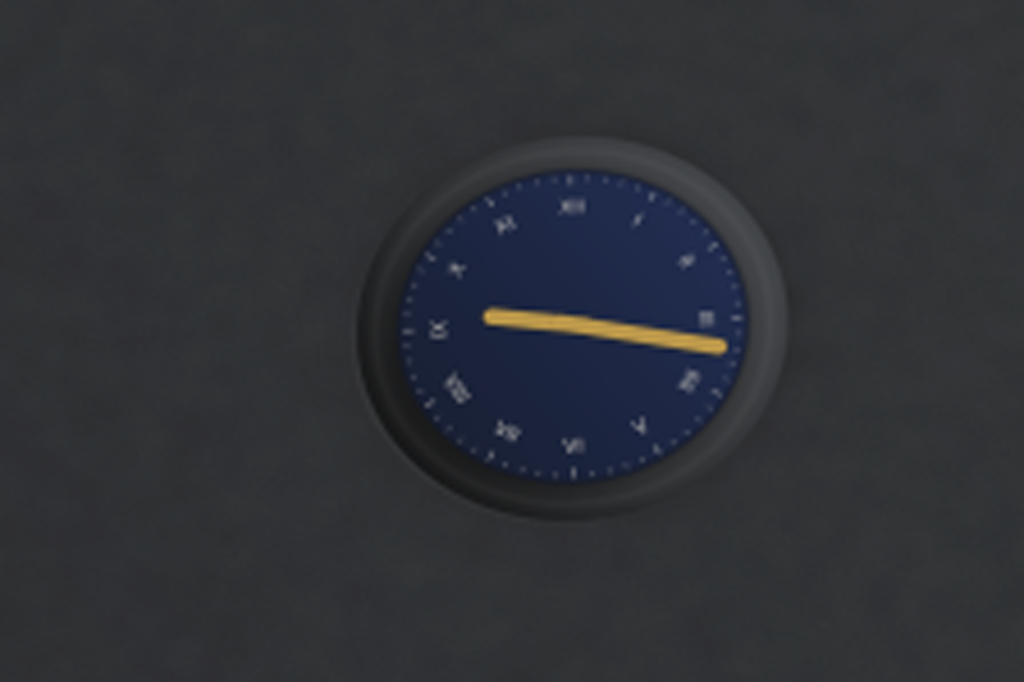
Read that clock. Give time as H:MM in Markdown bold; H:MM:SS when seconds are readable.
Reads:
**9:17**
